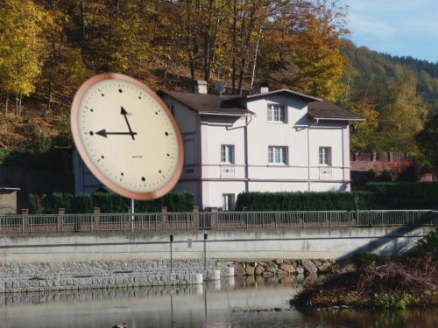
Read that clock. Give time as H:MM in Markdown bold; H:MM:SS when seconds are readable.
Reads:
**11:45**
